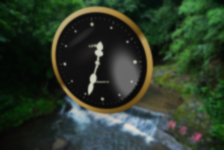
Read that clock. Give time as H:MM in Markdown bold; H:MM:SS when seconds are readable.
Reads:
**12:34**
